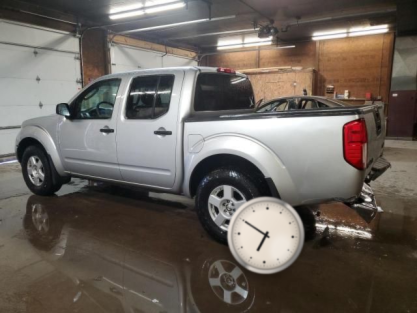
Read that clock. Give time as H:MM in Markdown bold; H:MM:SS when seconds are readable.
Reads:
**6:50**
